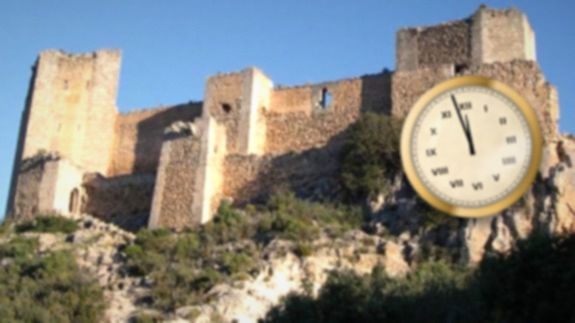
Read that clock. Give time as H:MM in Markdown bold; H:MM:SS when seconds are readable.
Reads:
**11:58**
